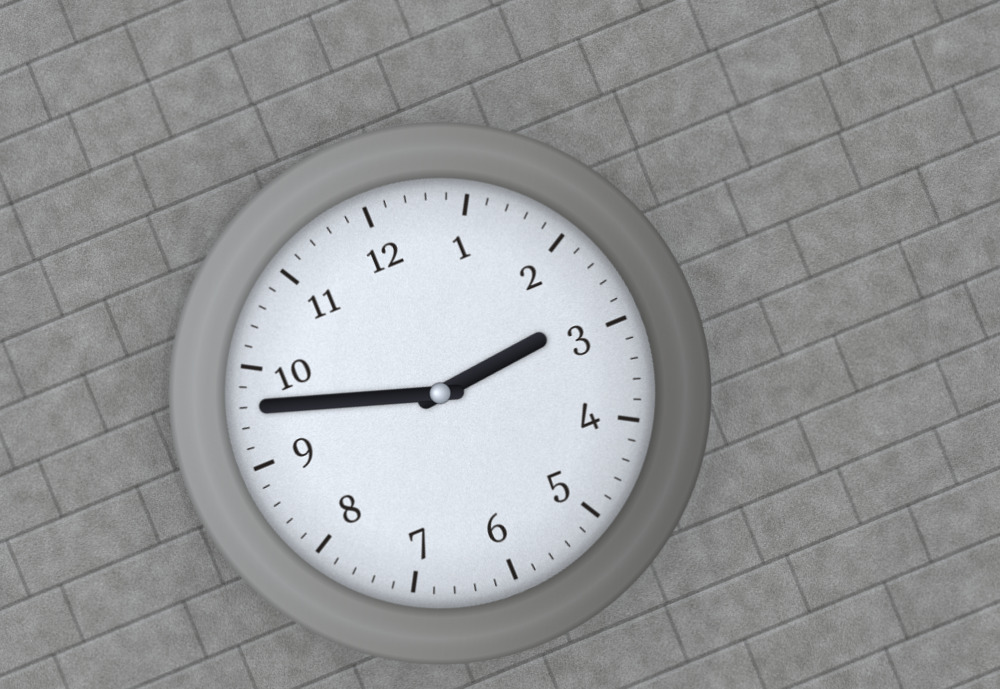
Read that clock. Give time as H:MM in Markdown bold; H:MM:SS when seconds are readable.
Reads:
**2:48**
